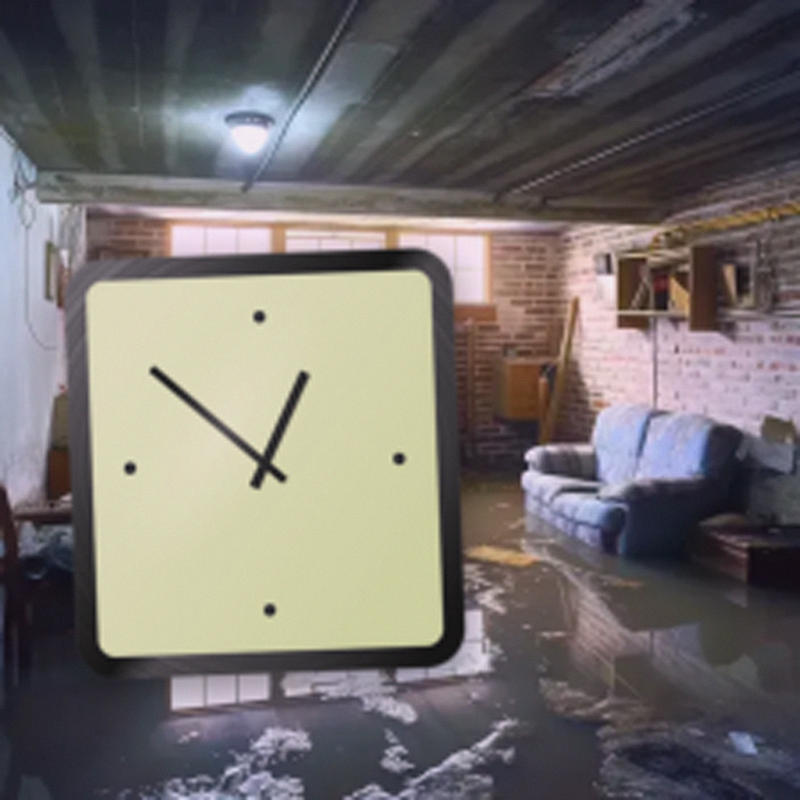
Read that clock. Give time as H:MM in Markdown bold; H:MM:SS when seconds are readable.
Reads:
**12:52**
